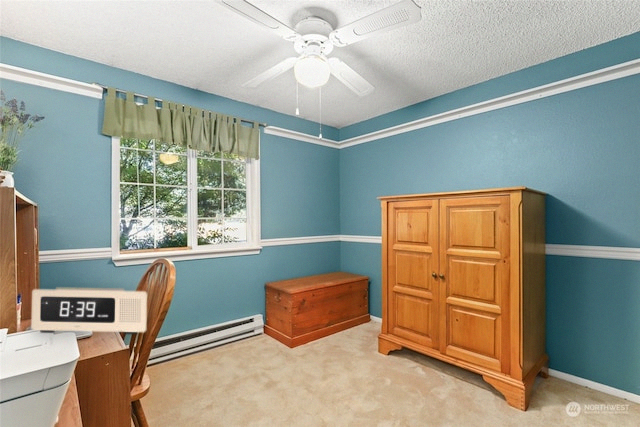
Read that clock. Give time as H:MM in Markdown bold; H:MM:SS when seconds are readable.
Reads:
**8:39**
